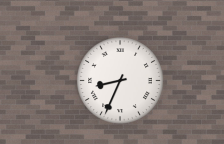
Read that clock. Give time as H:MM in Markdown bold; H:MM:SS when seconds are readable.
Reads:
**8:34**
